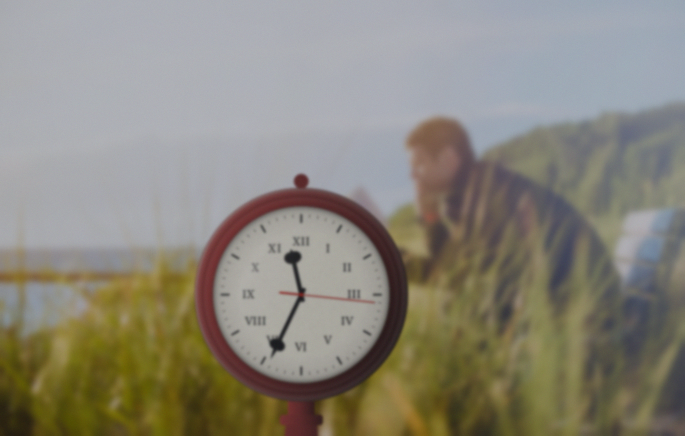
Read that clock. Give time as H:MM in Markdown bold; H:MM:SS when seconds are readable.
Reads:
**11:34:16**
